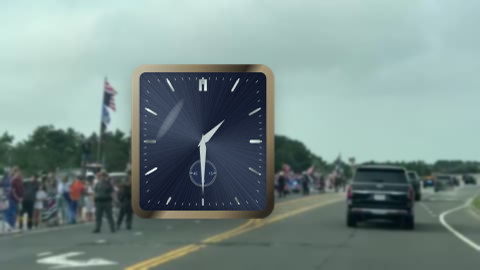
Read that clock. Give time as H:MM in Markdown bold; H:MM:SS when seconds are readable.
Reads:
**1:30**
